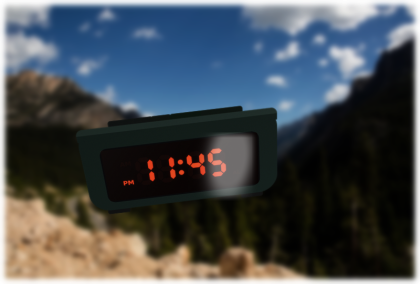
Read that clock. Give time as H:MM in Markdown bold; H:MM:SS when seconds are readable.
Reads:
**11:45**
